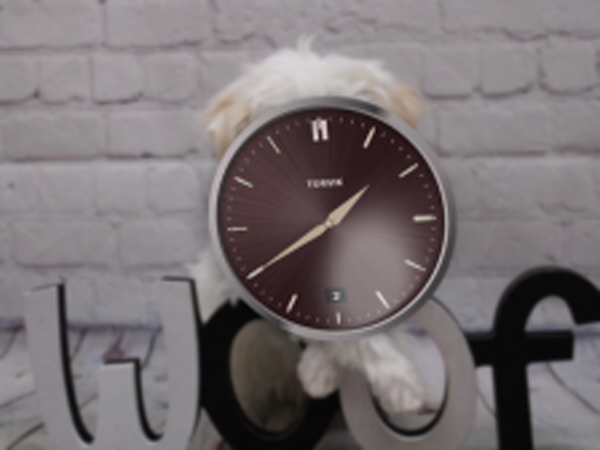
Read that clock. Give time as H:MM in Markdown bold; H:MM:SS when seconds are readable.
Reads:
**1:40**
